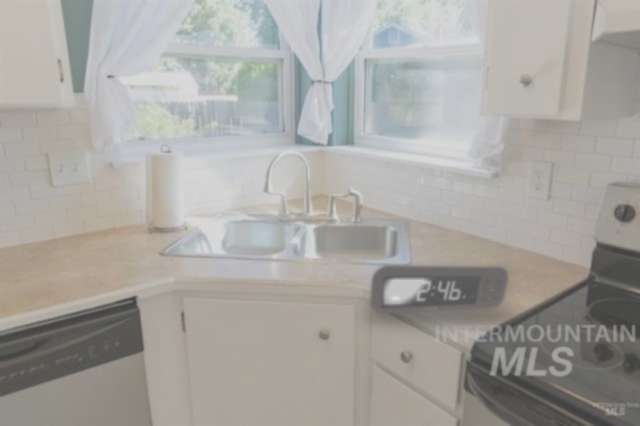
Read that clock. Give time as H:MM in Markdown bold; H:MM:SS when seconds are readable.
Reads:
**2:46**
